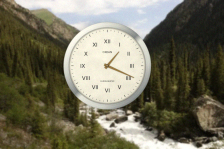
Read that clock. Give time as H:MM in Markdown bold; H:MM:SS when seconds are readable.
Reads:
**1:19**
